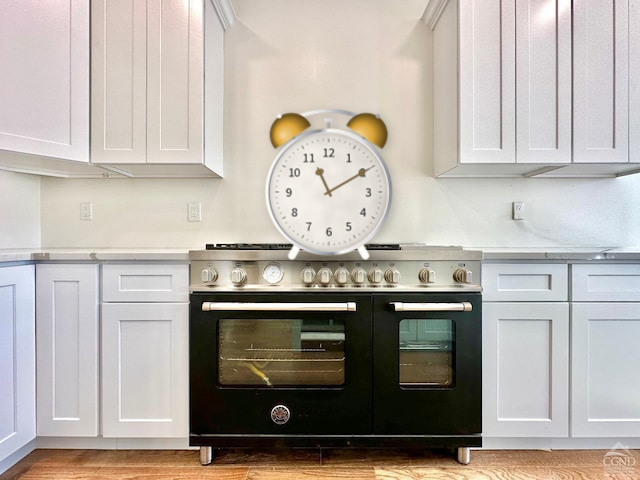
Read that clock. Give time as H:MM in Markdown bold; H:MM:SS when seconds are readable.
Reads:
**11:10**
